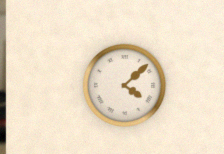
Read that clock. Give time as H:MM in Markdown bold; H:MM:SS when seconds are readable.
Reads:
**4:08**
